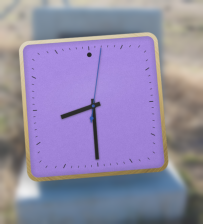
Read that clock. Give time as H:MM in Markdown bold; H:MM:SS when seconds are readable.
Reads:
**8:30:02**
